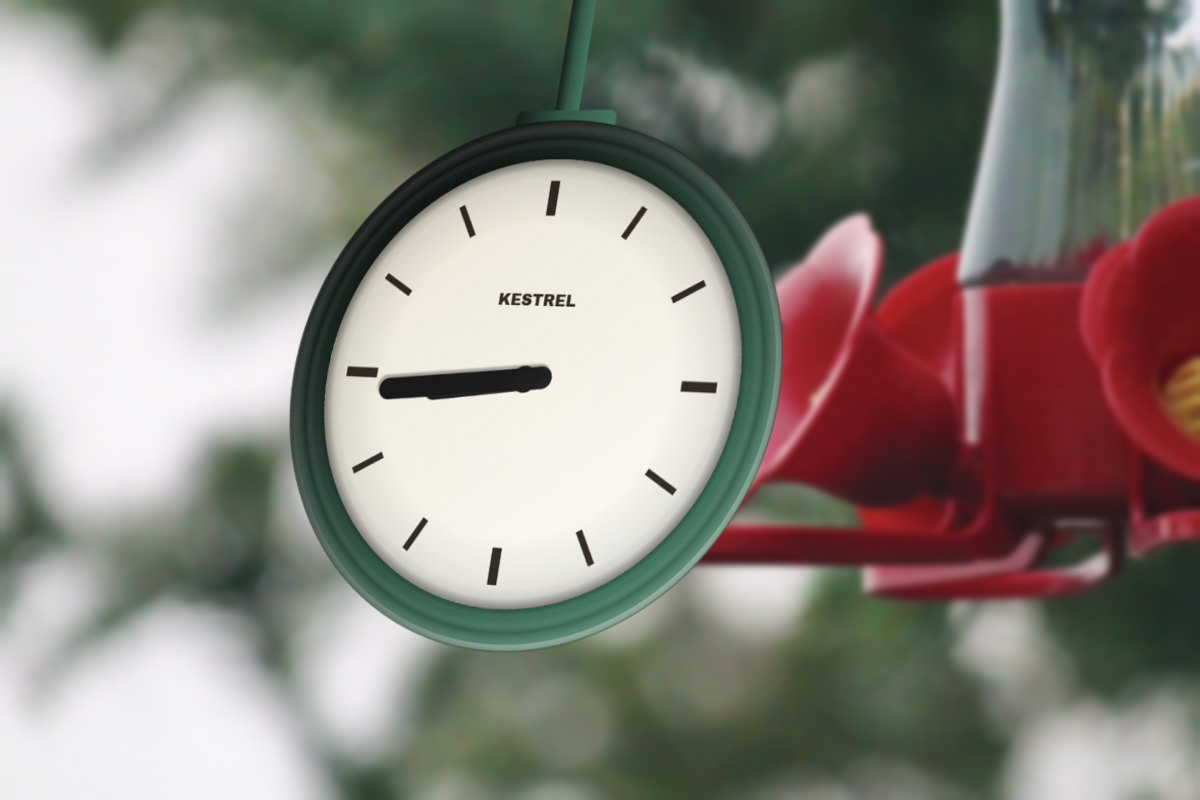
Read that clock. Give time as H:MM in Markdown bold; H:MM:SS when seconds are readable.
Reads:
**8:44**
